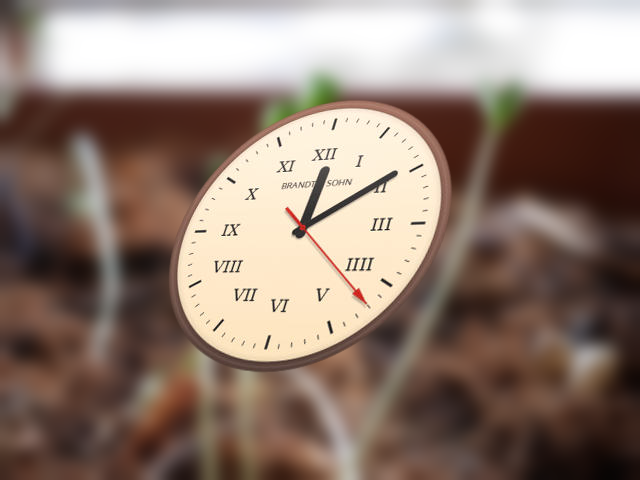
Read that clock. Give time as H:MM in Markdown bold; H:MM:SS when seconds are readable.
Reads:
**12:09:22**
